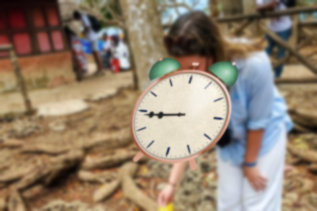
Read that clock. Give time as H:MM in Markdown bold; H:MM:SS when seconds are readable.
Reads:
**8:44**
